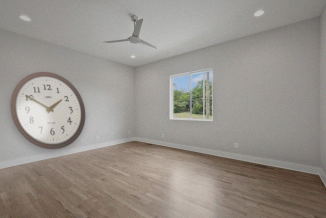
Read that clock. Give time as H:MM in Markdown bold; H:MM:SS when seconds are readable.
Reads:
**1:50**
